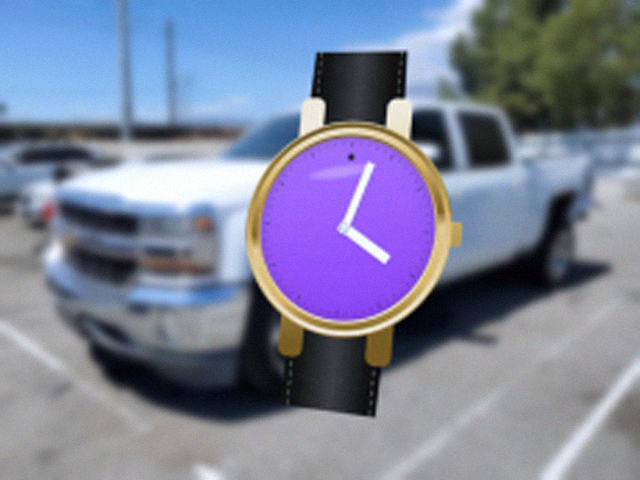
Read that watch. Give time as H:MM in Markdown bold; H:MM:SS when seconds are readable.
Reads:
**4:03**
